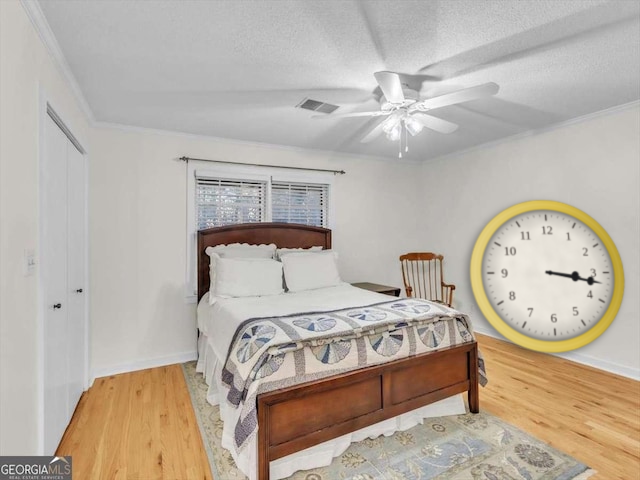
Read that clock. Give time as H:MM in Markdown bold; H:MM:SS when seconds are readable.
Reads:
**3:17**
